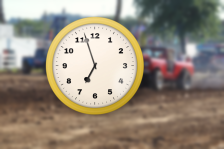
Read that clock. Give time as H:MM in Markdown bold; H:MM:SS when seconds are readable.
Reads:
**6:57**
